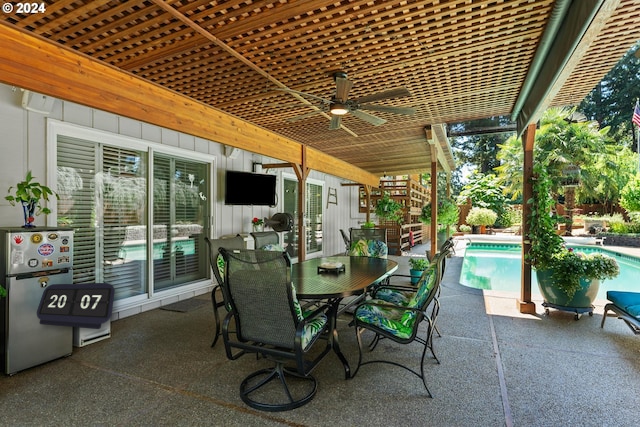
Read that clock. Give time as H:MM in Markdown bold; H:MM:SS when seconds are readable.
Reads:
**20:07**
